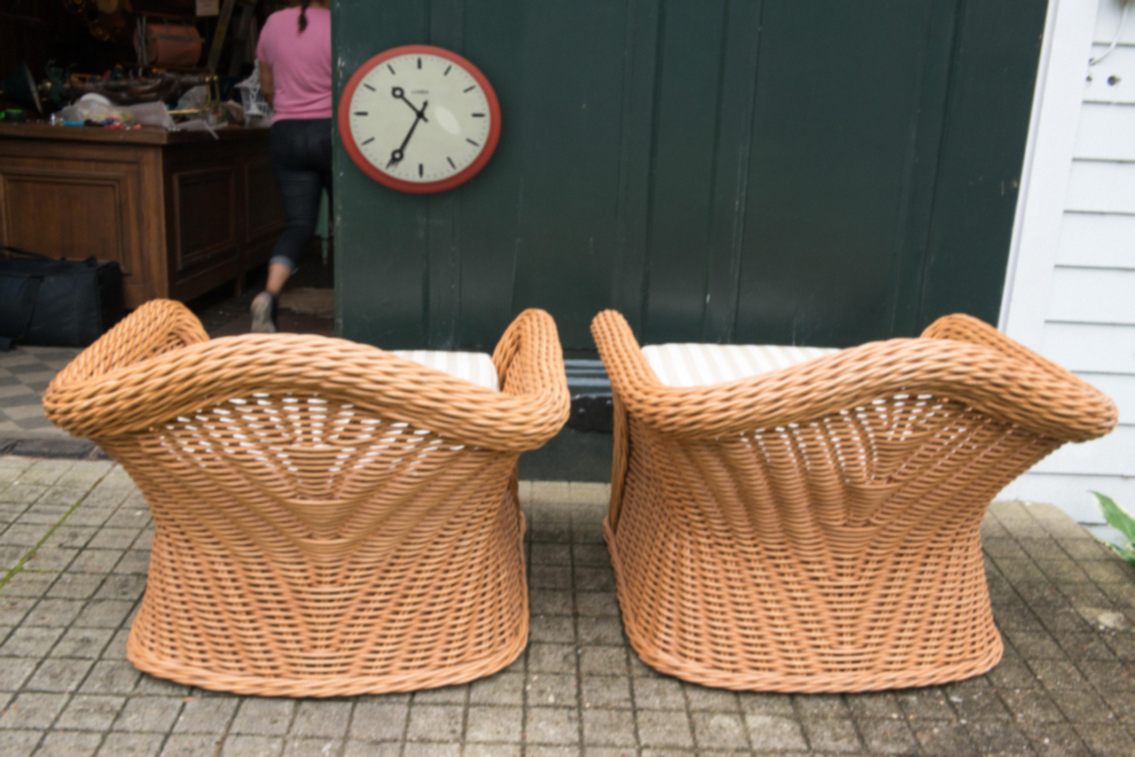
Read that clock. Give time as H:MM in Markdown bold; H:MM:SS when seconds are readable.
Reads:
**10:34:34**
